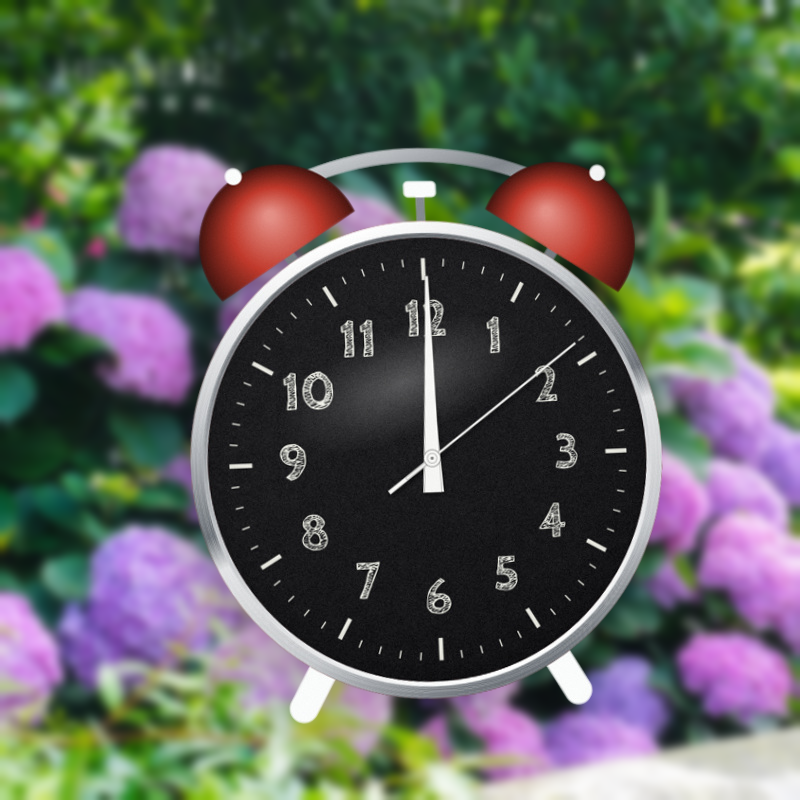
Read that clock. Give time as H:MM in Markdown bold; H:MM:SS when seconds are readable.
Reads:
**12:00:09**
